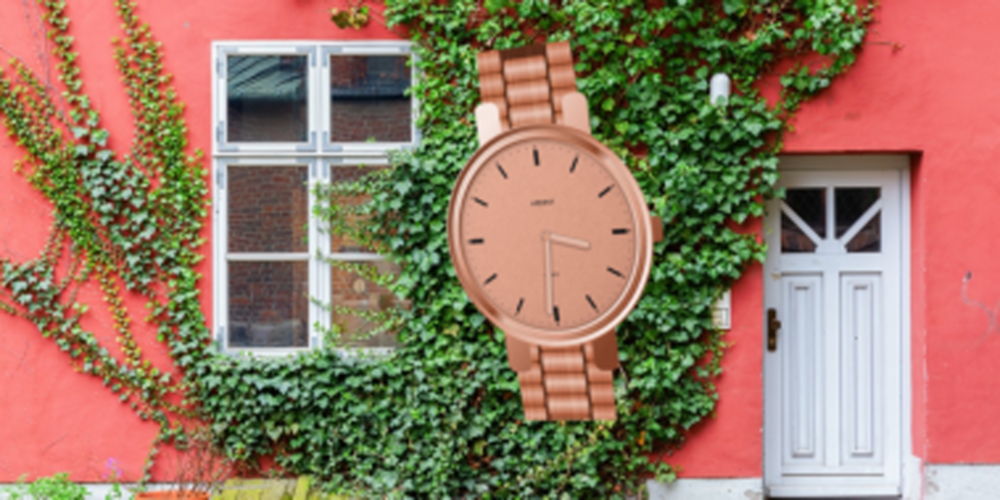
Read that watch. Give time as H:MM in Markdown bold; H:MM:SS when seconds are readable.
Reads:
**3:31**
